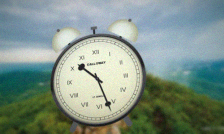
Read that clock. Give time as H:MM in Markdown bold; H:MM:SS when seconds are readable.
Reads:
**10:27**
